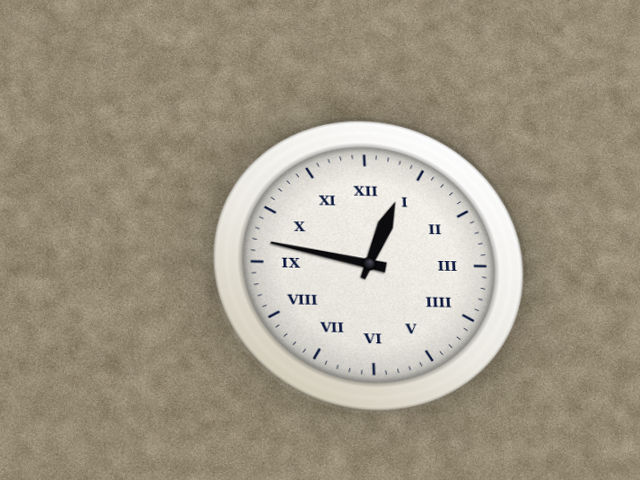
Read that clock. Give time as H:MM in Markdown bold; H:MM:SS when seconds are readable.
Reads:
**12:47**
